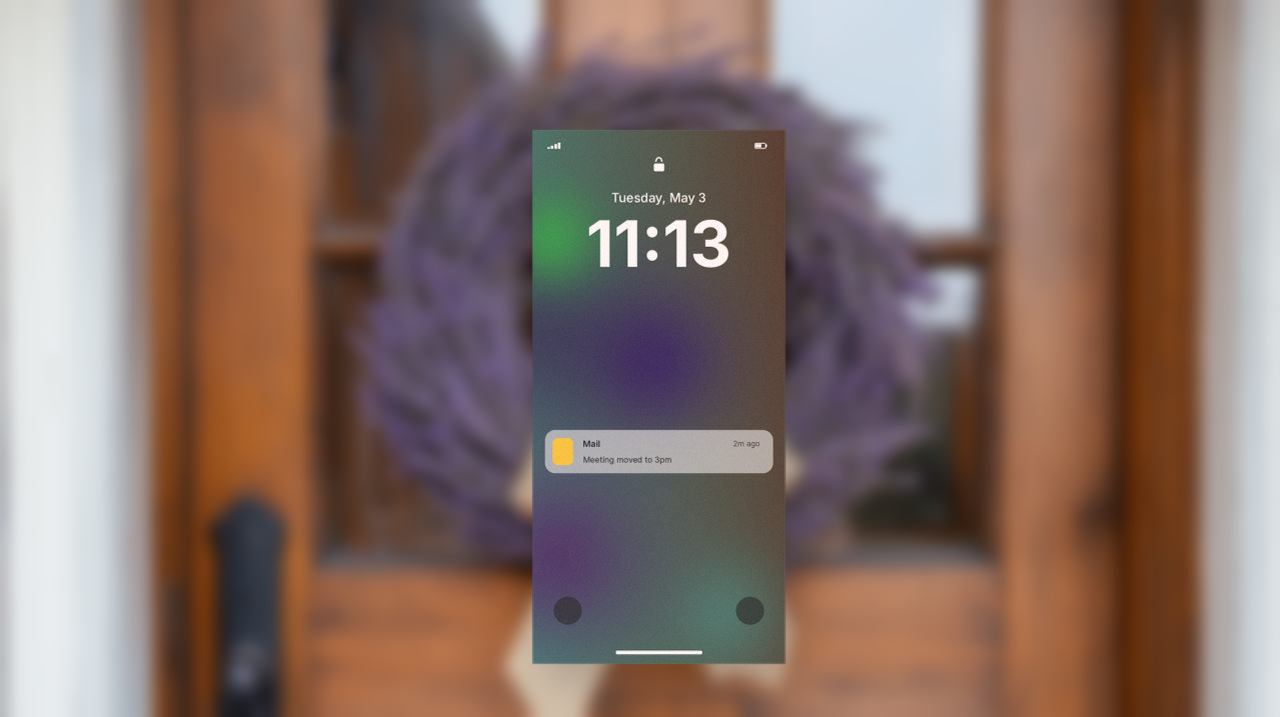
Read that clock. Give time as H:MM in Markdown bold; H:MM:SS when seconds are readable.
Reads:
**11:13**
